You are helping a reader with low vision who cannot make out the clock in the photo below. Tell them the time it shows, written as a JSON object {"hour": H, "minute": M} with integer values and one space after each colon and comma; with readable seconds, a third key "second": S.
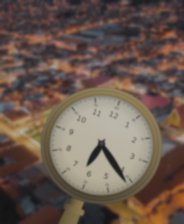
{"hour": 6, "minute": 21}
